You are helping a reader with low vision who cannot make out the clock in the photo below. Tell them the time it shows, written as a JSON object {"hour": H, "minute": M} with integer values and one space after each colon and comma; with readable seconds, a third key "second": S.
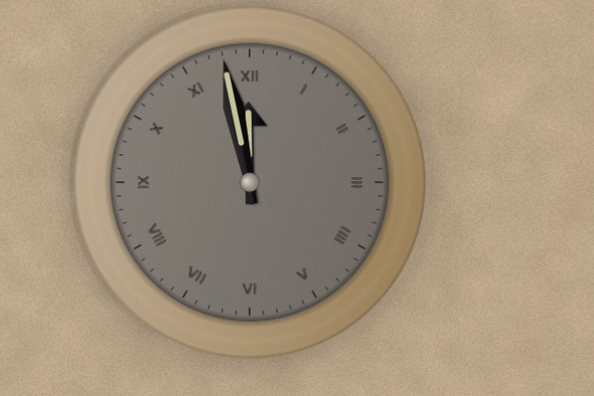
{"hour": 11, "minute": 58}
